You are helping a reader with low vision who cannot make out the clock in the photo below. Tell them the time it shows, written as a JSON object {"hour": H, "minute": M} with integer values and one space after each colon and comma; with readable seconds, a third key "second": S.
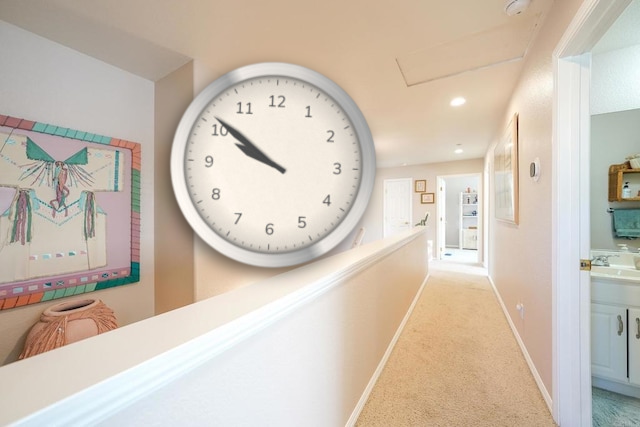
{"hour": 9, "minute": 51}
